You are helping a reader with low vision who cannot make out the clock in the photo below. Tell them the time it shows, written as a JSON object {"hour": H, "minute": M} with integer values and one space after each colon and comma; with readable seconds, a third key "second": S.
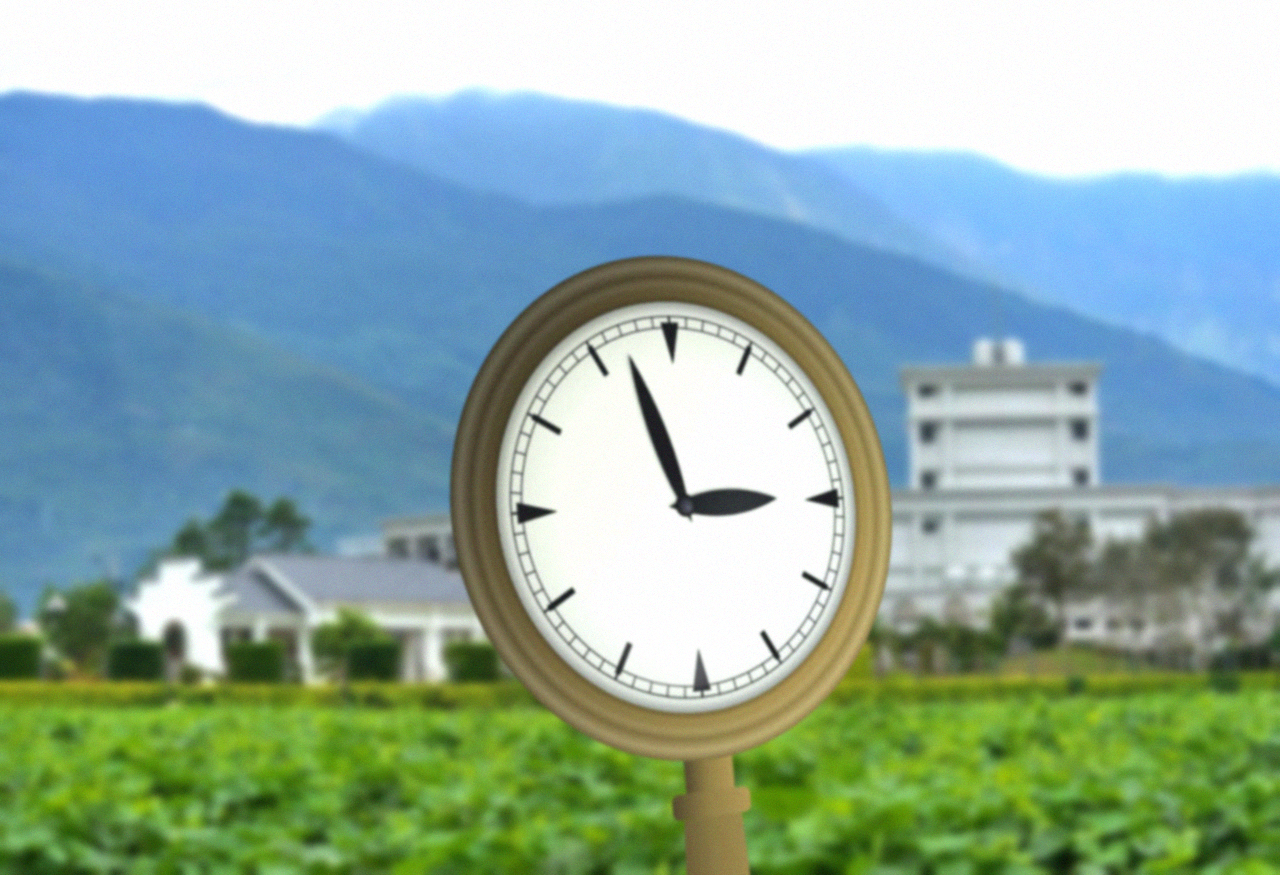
{"hour": 2, "minute": 57}
